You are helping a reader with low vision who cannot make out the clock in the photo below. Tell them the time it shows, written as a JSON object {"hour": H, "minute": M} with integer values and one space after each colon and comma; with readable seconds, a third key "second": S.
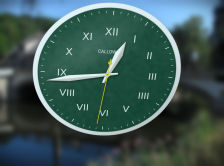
{"hour": 12, "minute": 43, "second": 31}
